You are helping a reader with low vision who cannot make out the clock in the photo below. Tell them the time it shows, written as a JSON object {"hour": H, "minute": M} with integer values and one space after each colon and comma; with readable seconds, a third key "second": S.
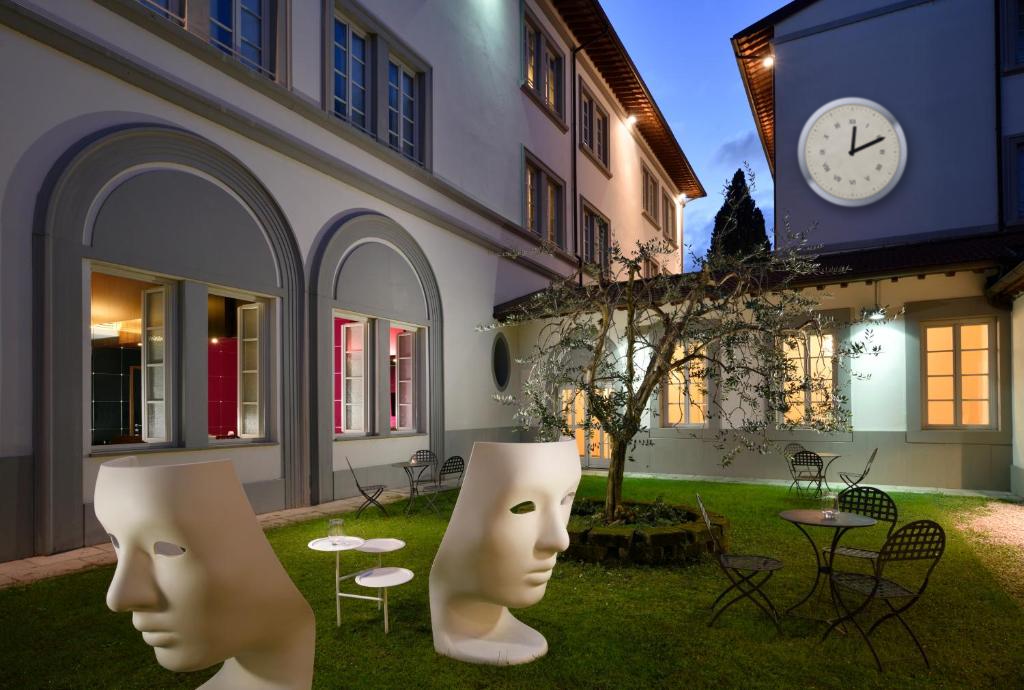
{"hour": 12, "minute": 11}
